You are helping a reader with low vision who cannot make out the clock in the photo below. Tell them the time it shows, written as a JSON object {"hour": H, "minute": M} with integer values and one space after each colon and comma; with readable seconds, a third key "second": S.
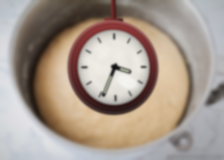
{"hour": 3, "minute": 34}
